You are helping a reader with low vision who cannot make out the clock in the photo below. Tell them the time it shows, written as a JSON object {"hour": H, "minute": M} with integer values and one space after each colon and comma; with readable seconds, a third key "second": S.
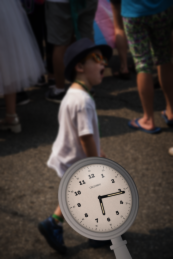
{"hour": 6, "minute": 16}
